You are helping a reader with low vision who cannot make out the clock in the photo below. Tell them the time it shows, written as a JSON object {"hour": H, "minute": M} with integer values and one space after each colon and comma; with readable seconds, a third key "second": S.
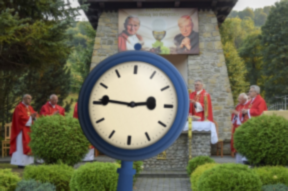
{"hour": 2, "minute": 46}
